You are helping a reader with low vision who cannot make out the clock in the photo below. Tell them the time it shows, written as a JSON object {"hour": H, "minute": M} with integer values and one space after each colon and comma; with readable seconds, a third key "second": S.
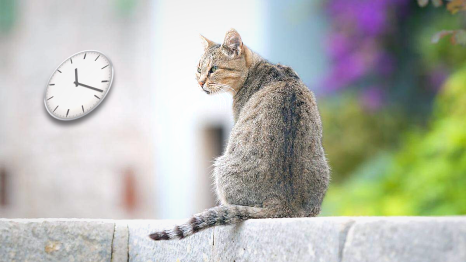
{"hour": 11, "minute": 18}
